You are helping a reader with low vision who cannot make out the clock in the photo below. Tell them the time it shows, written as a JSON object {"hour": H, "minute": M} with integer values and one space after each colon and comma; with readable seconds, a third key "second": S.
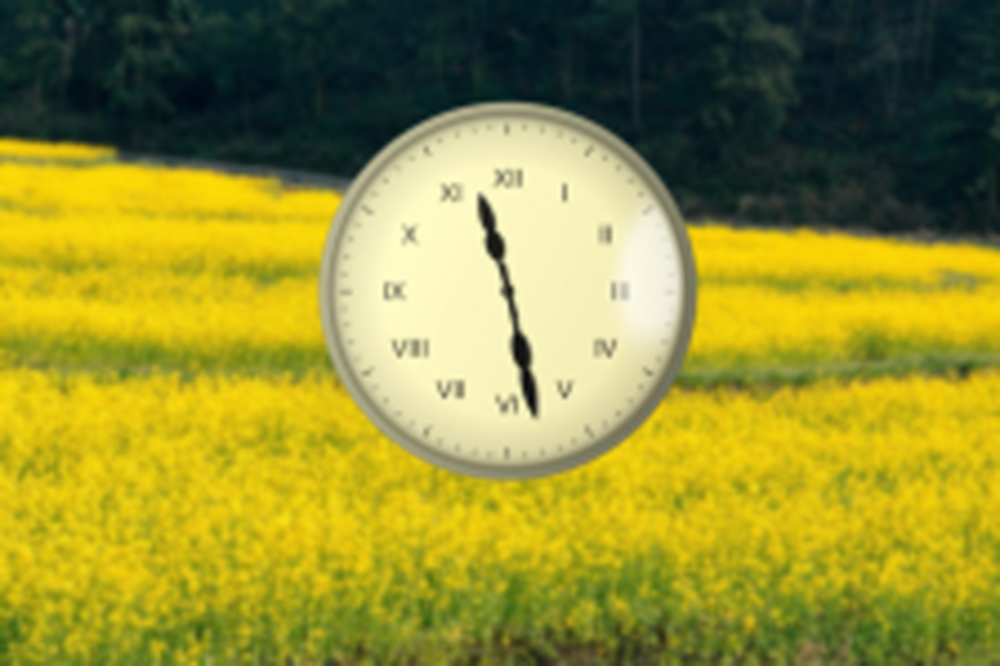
{"hour": 11, "minute": 28}
